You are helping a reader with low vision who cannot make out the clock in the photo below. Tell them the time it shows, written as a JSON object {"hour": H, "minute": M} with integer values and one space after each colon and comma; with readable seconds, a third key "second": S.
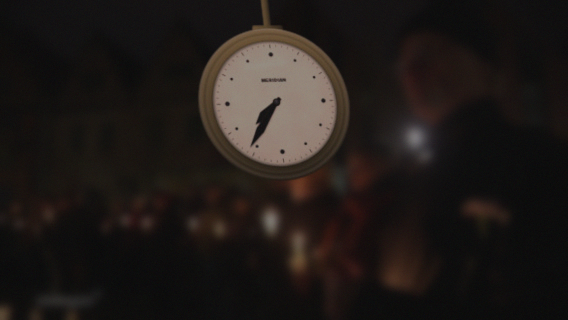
{"hour": 7, "minute": 36}
